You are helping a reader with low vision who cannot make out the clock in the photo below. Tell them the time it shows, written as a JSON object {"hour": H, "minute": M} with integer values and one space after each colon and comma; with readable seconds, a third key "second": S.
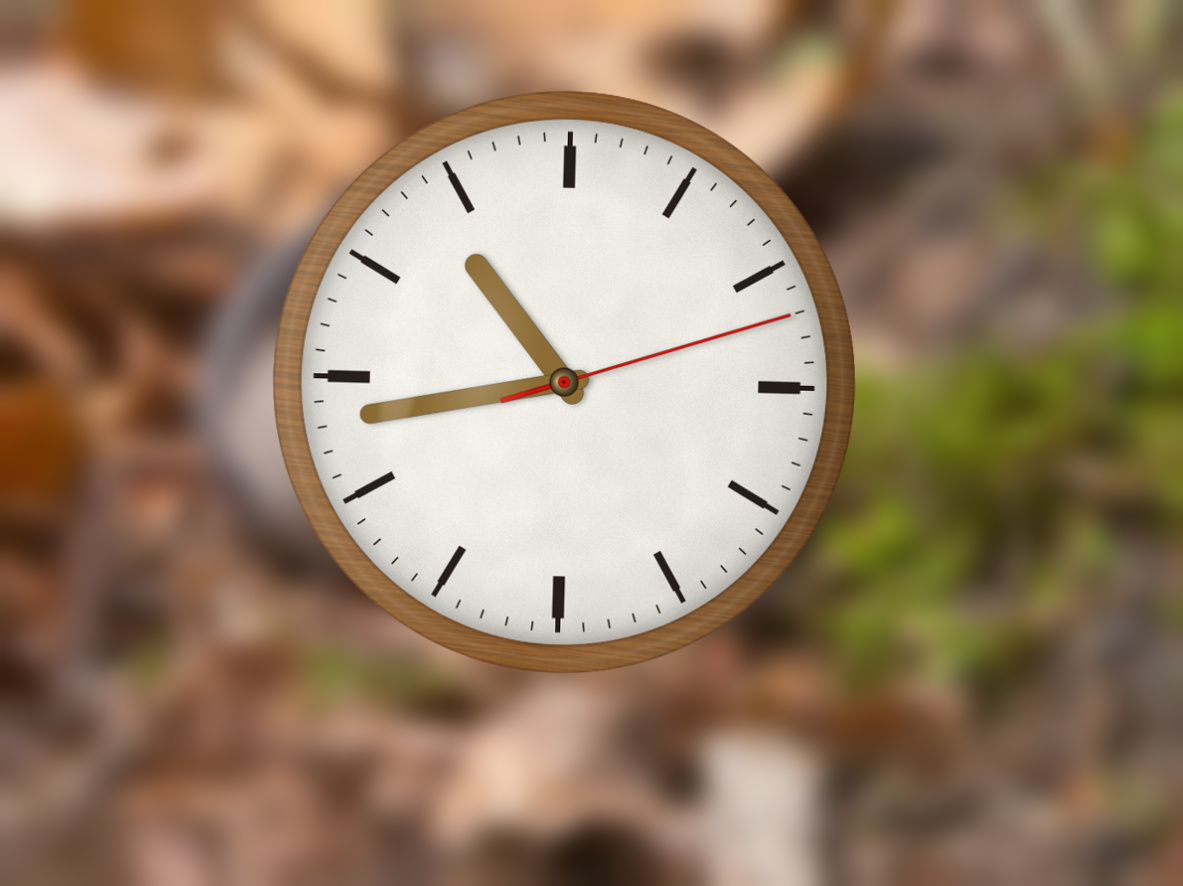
{"hour": 10, "minute": 43, "second": 12}
